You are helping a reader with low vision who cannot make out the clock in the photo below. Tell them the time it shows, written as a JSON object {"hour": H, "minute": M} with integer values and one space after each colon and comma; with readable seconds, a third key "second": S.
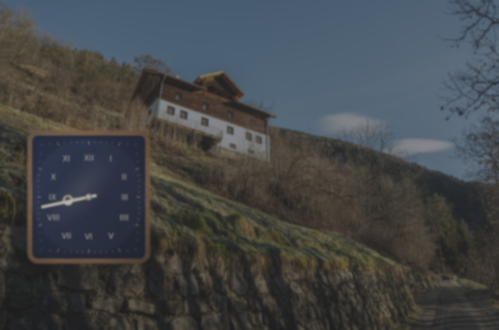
{"hour": 8, "minute": 43}
